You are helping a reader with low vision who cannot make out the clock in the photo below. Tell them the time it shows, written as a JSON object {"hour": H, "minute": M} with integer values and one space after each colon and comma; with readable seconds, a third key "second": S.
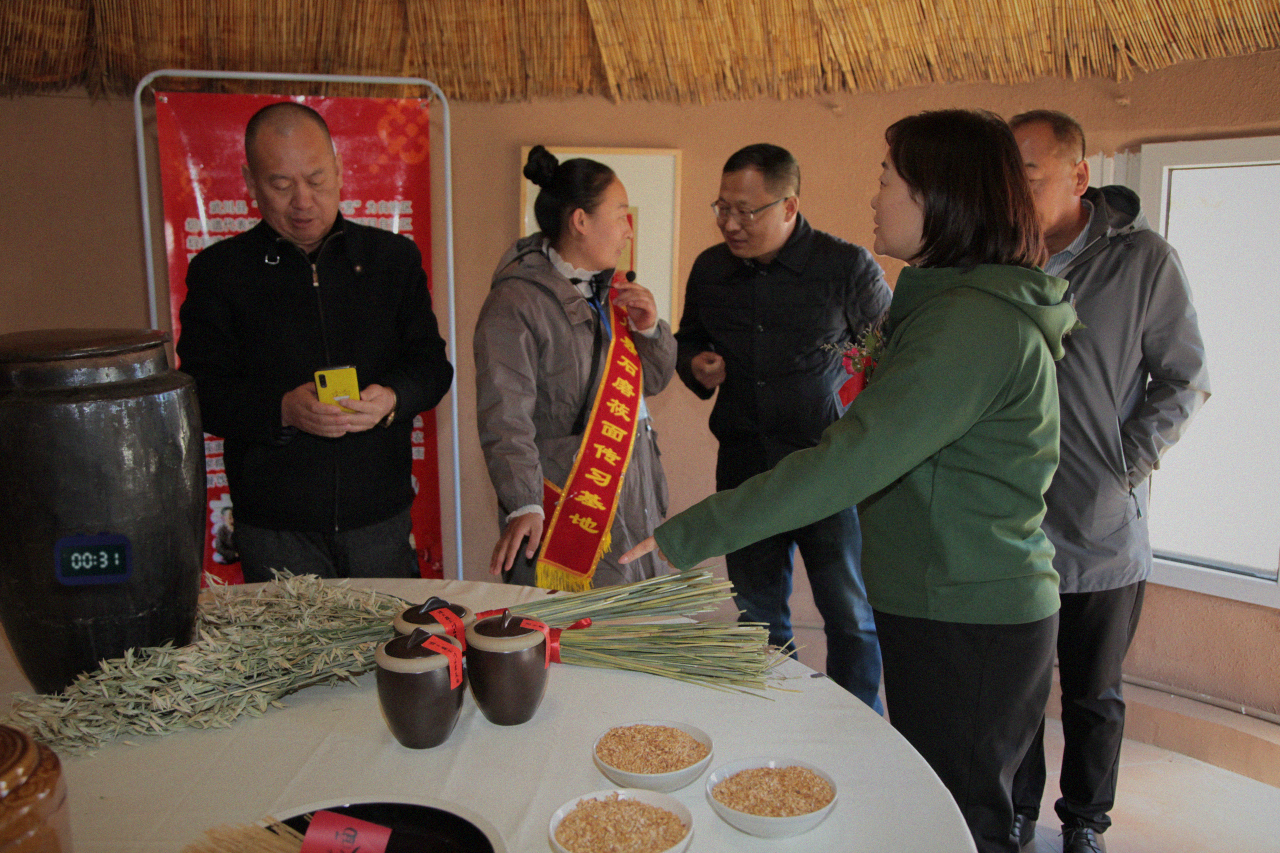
{"hour": 0, "minute": 31}
